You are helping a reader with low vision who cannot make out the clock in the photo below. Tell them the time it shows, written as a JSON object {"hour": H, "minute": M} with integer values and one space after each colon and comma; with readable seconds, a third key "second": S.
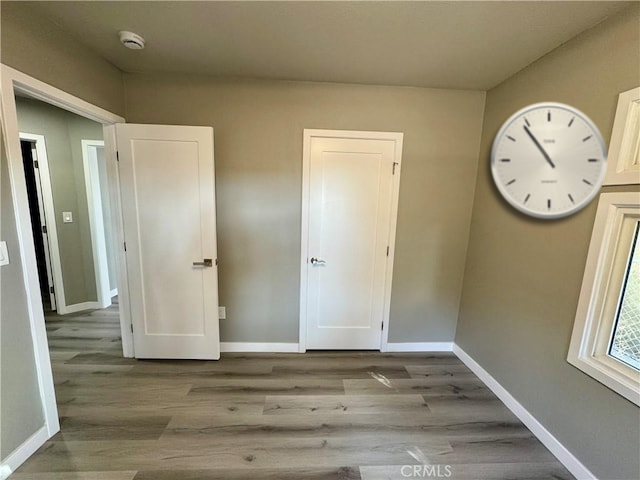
{"hour": 10, "minute": 54}
